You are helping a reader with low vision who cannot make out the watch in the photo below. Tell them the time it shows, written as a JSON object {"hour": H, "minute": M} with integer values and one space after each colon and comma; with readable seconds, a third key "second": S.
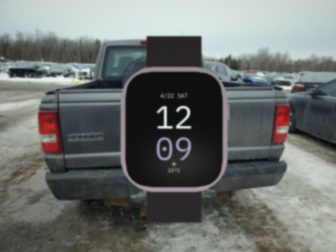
{"hour": 12, "minute": 9}
